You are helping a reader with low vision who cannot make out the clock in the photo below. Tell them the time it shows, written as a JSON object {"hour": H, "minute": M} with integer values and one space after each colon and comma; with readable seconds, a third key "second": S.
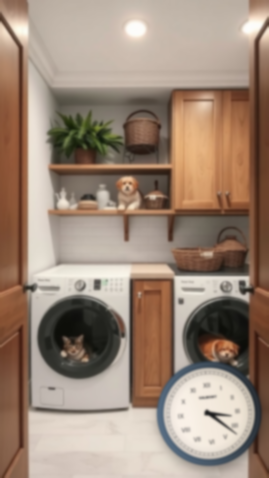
{"hour": 3, "minute": 22}
